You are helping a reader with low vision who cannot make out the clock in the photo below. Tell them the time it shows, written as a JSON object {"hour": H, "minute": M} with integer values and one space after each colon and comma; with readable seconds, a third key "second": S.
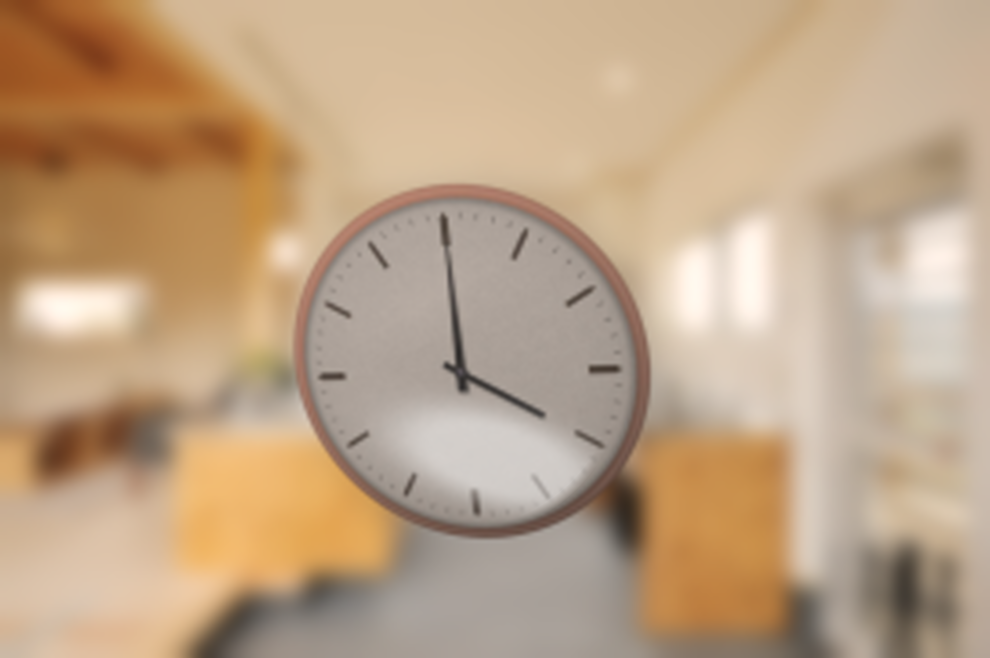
{"hour": 4, "minute": 0}
